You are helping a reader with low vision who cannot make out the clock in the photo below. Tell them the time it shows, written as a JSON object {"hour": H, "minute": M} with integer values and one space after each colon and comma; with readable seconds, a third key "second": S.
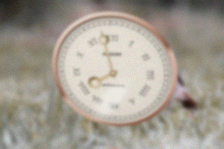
{"hour": 7, "minute": 58}
